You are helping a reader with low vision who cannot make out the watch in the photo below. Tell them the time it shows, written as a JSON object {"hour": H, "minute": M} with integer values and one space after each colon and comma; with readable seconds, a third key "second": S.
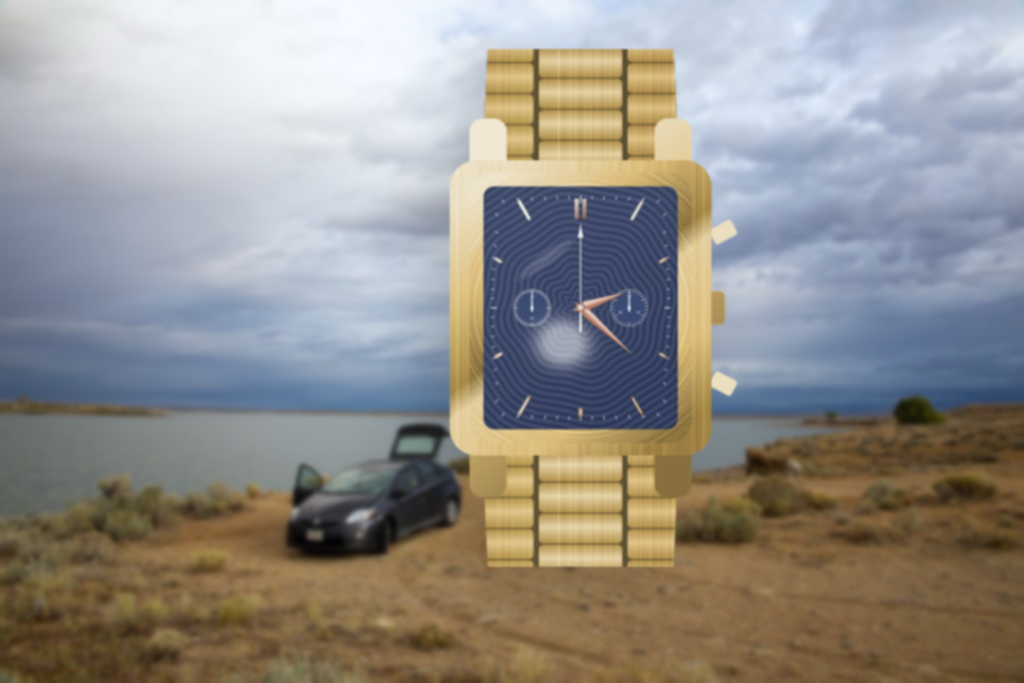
{"hour": 2, "minute": 22}
